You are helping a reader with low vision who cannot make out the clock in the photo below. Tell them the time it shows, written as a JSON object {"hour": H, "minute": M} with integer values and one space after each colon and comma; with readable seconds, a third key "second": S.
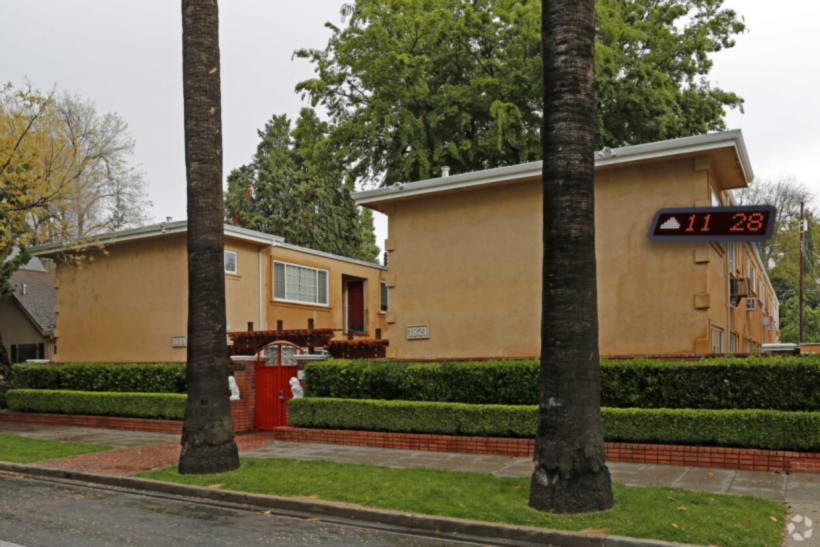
{"hour": 11, "minute": 28}
